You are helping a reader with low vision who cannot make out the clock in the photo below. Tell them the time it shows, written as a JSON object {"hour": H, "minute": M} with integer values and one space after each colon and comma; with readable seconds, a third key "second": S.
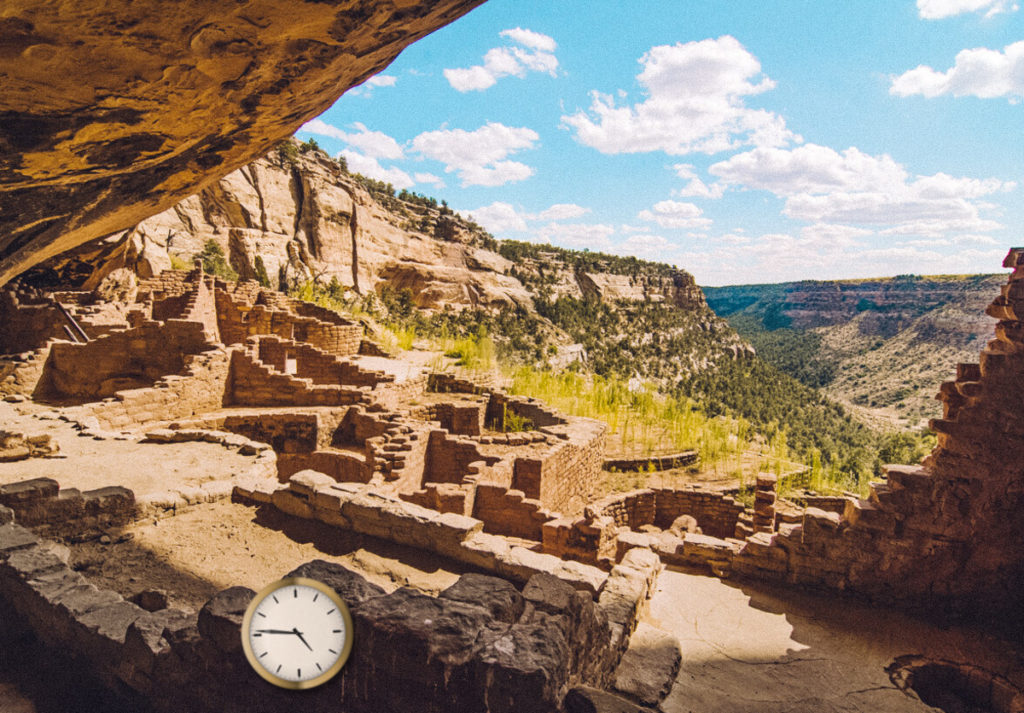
{"hour": 4, "minute": 46}
